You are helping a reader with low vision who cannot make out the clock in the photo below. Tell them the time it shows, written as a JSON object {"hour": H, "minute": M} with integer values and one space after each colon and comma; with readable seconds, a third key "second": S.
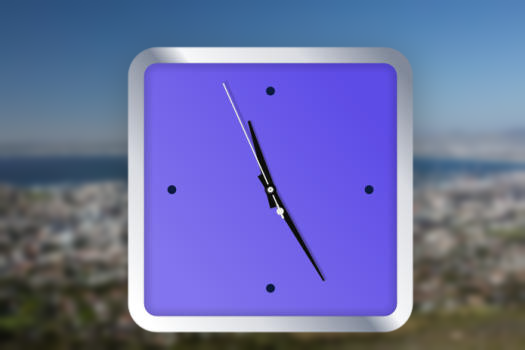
{"hour": 11, "minute": 24, "second": 56}
